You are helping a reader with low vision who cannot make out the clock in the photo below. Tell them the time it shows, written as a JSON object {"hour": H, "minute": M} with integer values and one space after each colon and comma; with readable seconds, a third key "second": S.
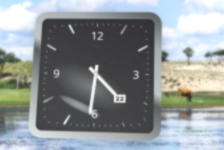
{"hour": 4, "minute": 31}
